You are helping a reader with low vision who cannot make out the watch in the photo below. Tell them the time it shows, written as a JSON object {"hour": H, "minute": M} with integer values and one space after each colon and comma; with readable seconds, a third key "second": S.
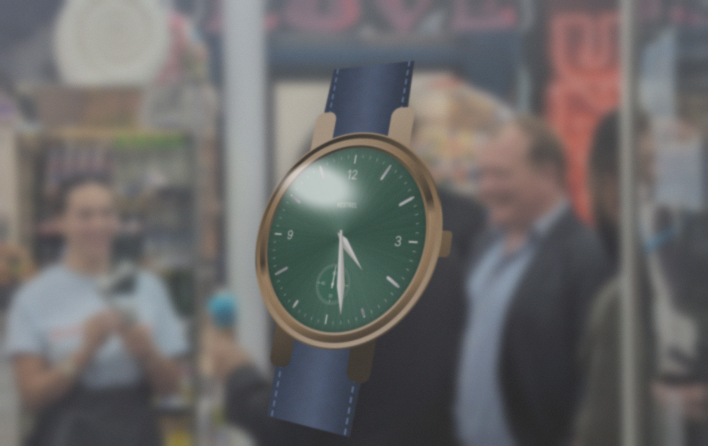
{"hour": 4, "minute": 28}
